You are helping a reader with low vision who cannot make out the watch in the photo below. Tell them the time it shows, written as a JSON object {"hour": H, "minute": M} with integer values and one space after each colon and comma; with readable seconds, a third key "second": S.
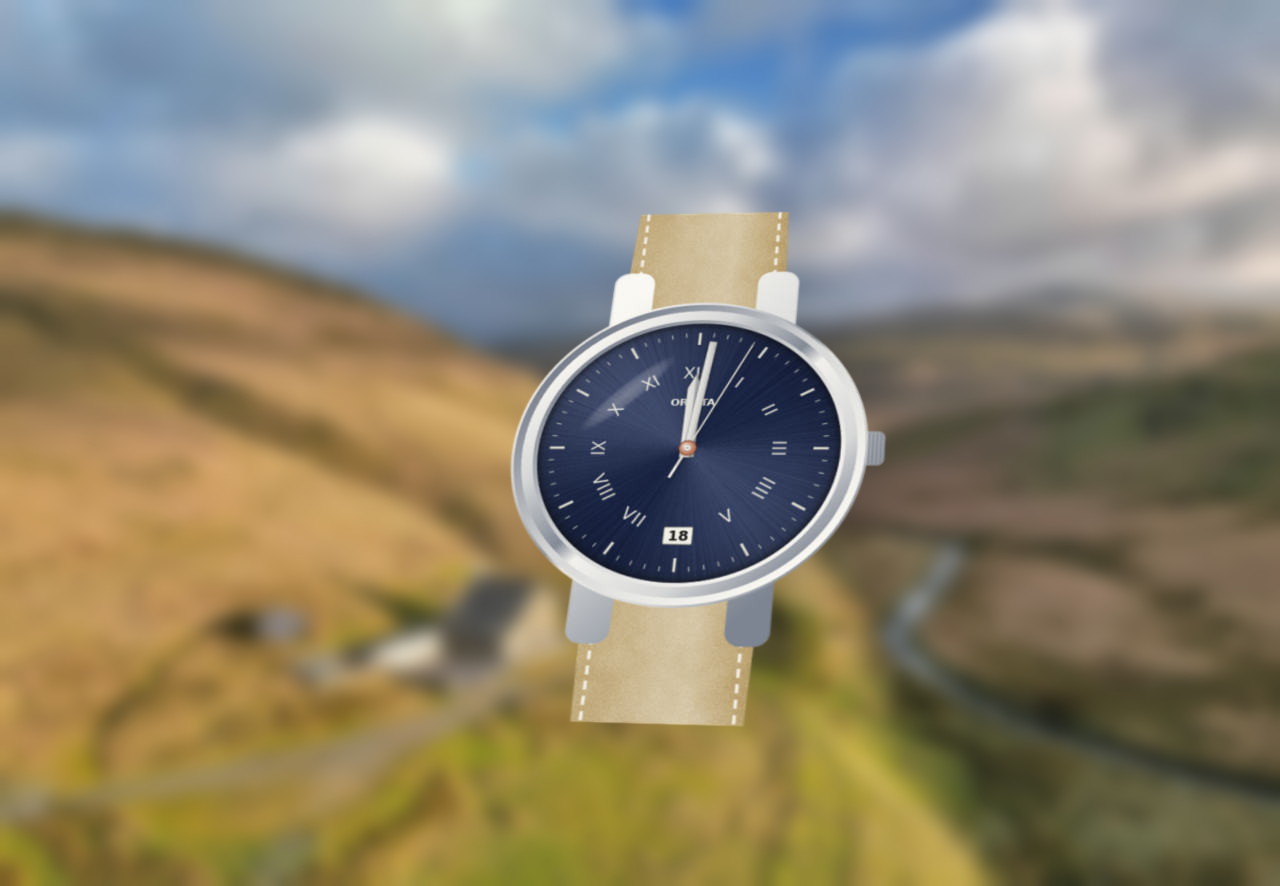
{"hour": 12, "minute": 1, "second": 4}
